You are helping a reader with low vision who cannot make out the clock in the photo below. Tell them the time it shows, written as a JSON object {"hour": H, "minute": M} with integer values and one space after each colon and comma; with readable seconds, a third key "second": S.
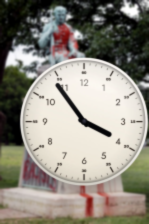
{"hour": 3, "minute": 54}
